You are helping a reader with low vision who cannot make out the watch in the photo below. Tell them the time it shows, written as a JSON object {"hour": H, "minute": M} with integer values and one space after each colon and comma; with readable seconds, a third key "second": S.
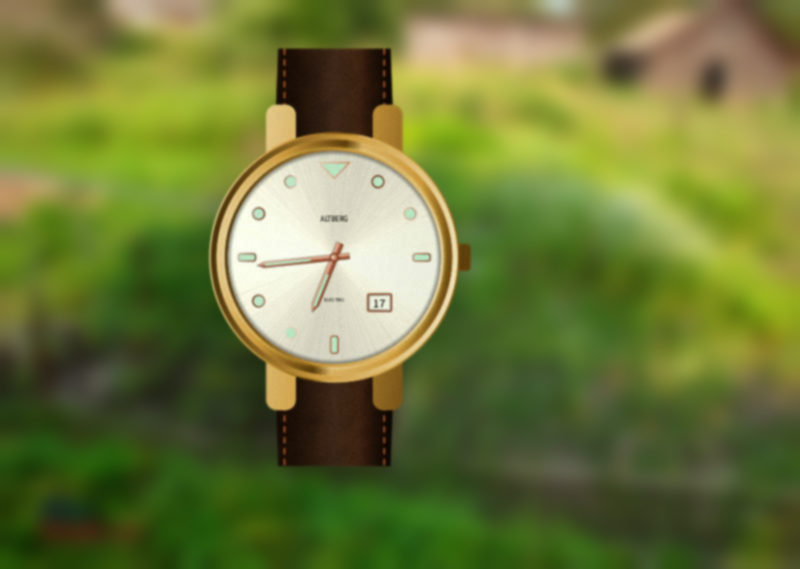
{"hour": 6, "minute": 44}
